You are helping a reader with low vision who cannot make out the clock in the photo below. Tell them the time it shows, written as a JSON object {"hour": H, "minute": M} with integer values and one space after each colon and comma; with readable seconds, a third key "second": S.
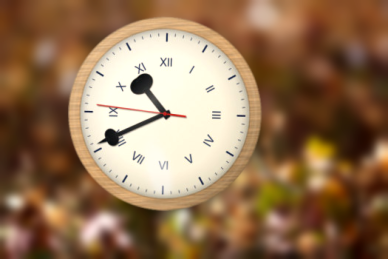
{"hour": 10, "minute": 40, "second": 46}
